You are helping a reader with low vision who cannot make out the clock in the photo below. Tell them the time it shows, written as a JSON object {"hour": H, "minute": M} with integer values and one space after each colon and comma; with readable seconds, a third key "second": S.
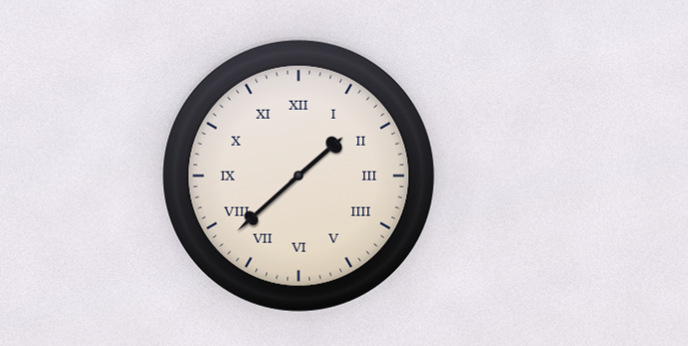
{"hour": 1, "minute": 38}
